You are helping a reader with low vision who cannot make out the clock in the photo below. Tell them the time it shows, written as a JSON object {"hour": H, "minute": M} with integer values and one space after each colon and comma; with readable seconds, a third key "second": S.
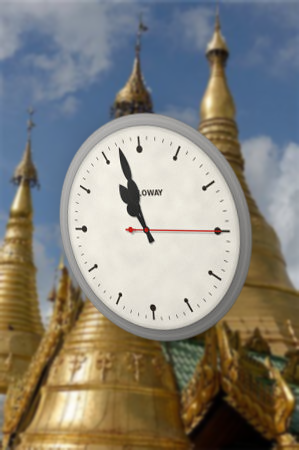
{"hour": 10, "minute": 57, "second": 15}
